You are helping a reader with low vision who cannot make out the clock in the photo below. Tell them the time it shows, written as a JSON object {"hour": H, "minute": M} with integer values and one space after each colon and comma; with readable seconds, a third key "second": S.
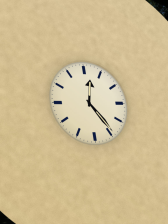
{"hour": 12, "minute": 24}
